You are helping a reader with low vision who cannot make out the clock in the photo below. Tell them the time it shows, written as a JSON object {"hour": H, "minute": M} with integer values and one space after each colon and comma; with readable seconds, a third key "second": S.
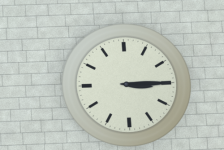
{"hour": 3, "minute": 15}
